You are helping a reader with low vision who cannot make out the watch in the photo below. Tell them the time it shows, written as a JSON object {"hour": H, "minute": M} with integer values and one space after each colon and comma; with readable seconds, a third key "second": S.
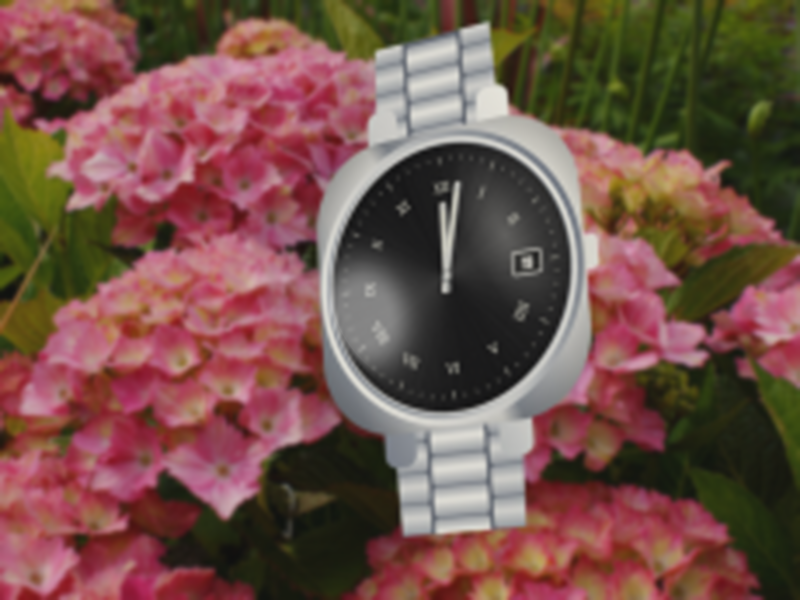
{"hour": 12, "minute": 2}
